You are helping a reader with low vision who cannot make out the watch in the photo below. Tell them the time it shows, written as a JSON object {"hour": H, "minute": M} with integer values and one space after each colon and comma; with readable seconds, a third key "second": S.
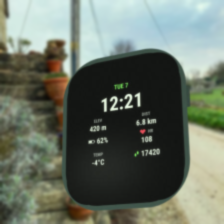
{"hour": 12, "minute": 21}
